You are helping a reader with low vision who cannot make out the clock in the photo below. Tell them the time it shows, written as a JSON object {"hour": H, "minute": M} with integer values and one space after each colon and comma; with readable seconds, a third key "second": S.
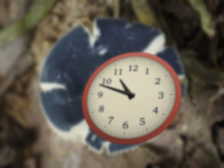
{"hour": 10, "minute": 48}
